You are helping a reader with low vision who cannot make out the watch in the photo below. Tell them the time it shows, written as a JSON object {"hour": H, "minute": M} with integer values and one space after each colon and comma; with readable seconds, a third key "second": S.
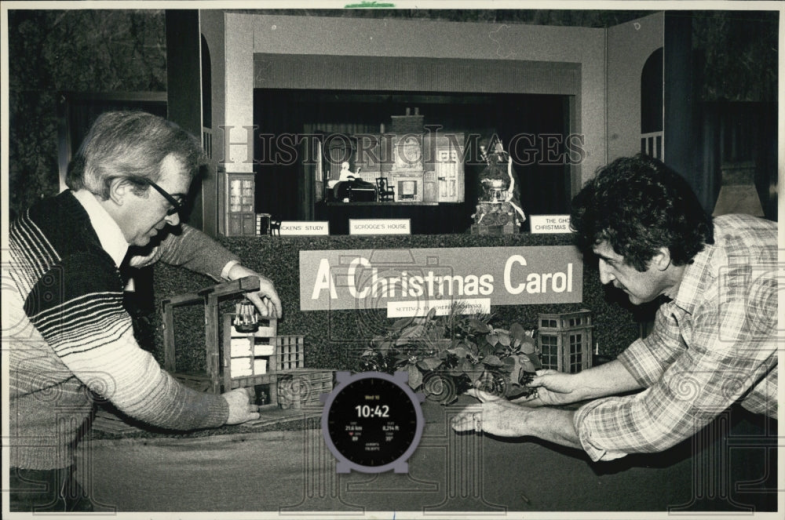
{"hour": 10, "minute": 42}
